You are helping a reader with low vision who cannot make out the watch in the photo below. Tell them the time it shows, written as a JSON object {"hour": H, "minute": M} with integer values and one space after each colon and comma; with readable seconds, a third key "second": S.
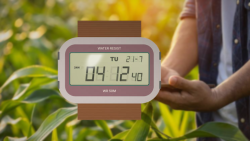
{"hour": 4, "minute": 12, "second": 40}
